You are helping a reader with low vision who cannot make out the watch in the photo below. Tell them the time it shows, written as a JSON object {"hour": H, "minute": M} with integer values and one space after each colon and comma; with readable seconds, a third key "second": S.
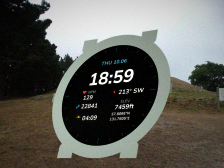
{"hour": 18, "minute": 59}
